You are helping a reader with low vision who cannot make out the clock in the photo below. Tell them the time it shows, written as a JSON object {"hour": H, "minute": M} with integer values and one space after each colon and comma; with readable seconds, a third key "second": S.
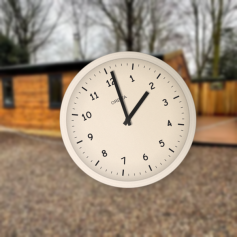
{"hour": 2, "minute": 1}
